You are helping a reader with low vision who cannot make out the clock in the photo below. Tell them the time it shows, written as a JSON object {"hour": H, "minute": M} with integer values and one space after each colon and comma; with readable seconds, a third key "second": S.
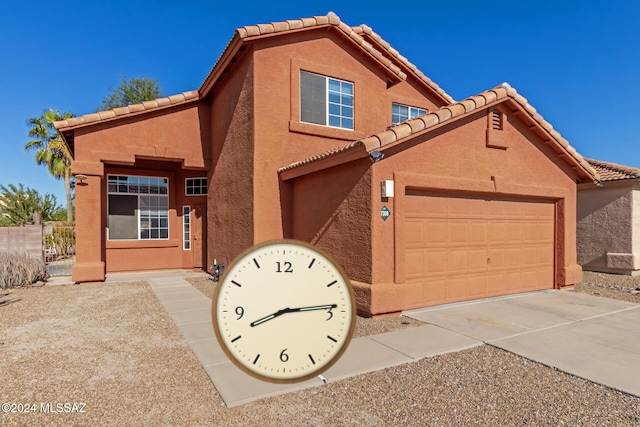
{"hour": 8, "minute": 14}
